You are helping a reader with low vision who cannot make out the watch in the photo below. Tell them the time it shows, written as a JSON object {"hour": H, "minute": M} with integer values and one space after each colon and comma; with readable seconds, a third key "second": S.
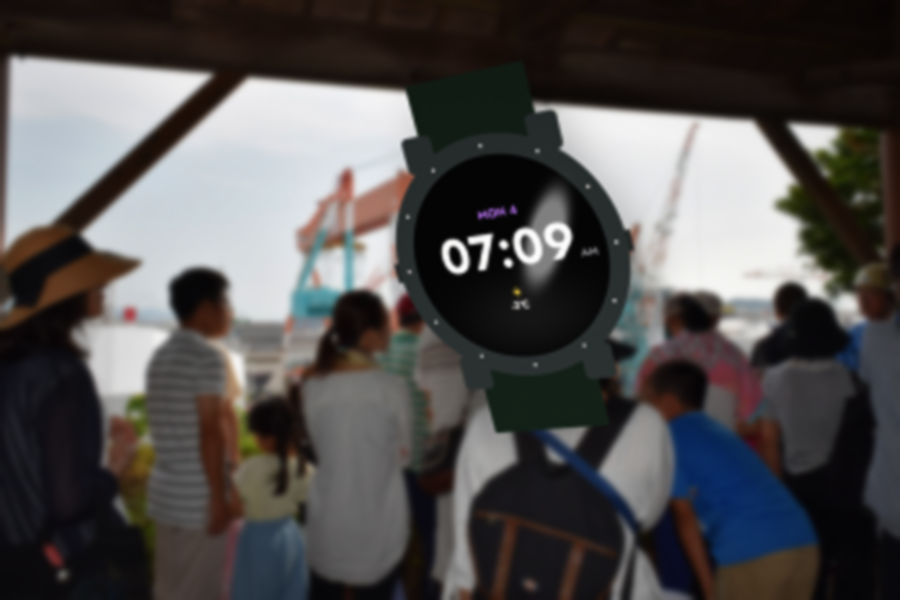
{"hour": 7, "minute": 9}
